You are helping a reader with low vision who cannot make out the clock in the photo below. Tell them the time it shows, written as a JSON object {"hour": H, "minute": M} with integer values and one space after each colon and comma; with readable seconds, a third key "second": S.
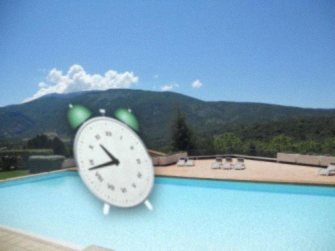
{"hour": 10, "minute": 43}
